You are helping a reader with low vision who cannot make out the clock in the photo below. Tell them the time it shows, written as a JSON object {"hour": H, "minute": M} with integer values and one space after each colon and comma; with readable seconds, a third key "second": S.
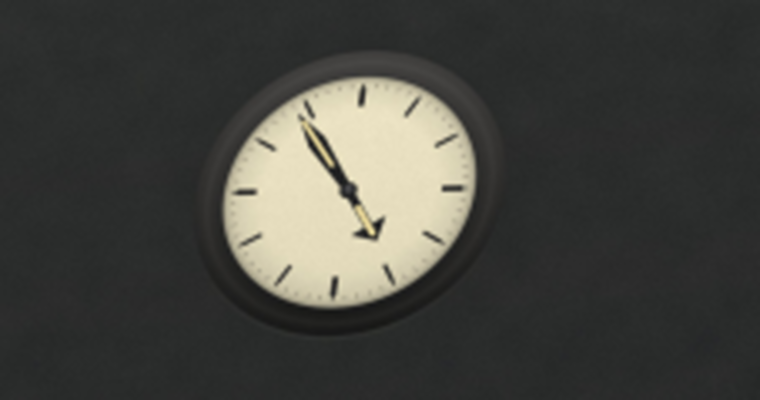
{"hour": 4, "minute": 54}
